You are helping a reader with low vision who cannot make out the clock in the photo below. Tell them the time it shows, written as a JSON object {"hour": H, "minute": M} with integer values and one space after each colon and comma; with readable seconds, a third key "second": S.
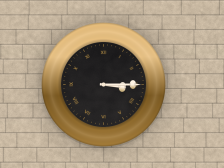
{"hour": 3, "minute": 15}
